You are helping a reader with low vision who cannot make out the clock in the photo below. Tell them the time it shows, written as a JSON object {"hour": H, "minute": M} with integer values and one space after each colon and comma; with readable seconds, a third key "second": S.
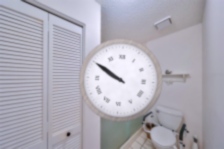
{"hour": 9, "minute": 50}
